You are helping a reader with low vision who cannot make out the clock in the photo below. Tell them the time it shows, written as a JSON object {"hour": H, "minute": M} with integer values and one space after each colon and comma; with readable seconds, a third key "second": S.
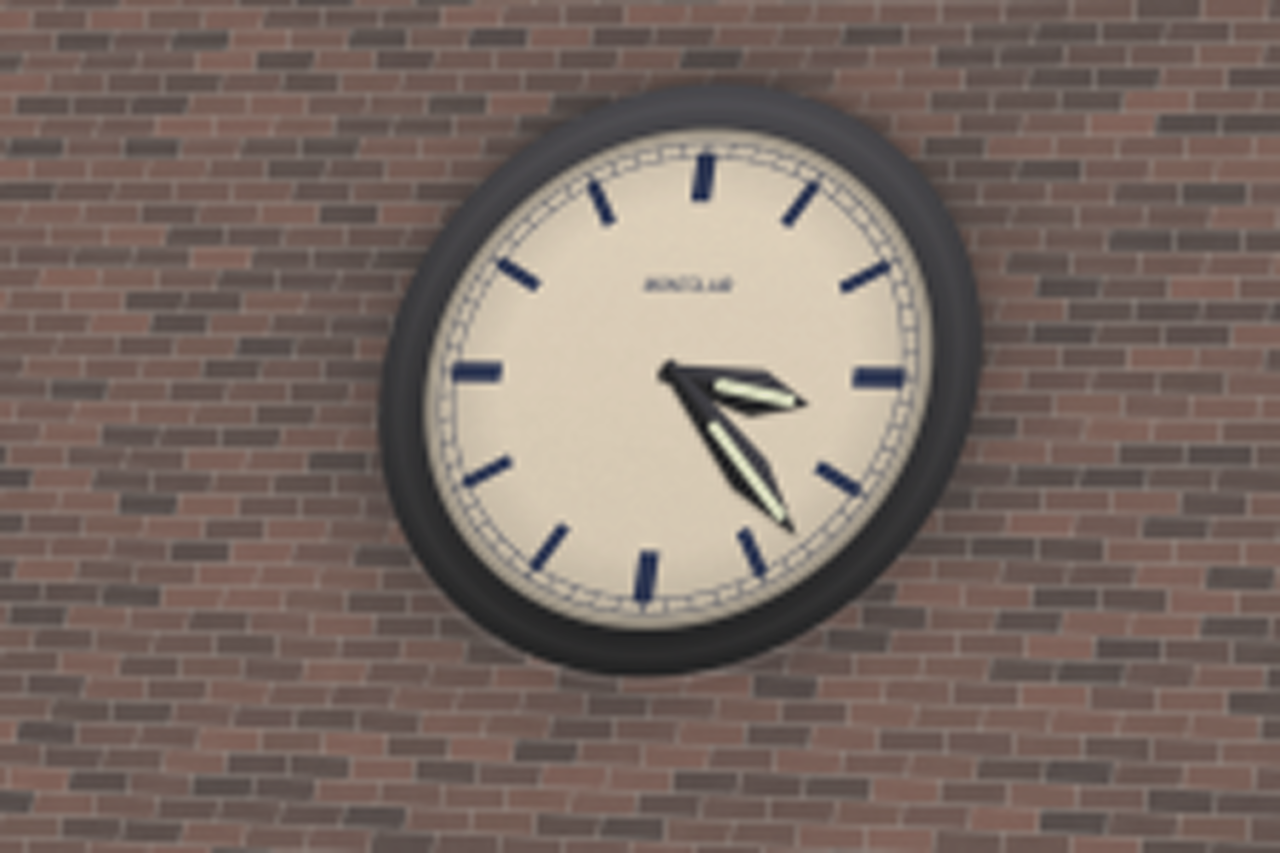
{"hour": 3, "minute": 23}
